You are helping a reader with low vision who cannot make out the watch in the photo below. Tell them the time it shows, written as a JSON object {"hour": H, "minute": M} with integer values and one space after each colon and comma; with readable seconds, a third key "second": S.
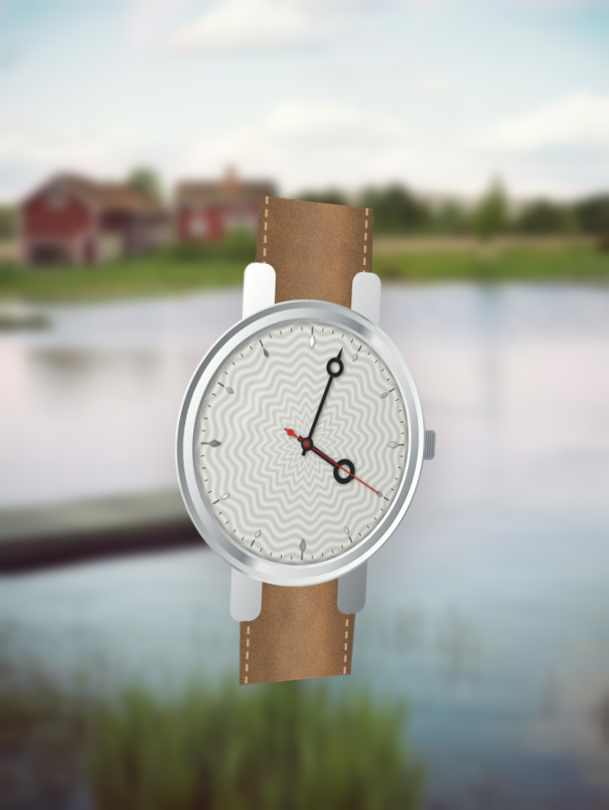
{"hour": 4, "minute": 3, "second": 20}
